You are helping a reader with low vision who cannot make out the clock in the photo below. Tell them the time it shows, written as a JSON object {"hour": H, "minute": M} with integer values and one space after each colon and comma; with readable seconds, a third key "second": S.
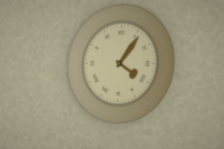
{"hour": 4, "minute": 6}
